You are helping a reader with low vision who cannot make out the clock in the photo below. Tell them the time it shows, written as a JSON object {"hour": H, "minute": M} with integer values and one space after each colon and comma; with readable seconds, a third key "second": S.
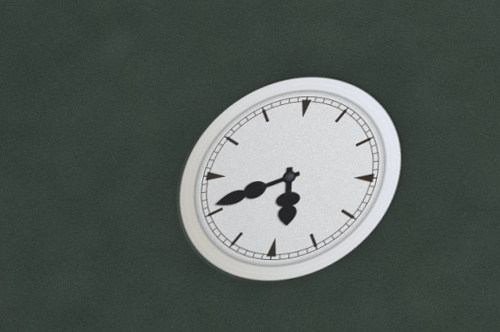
{"hour": 5, "minute": 41}
